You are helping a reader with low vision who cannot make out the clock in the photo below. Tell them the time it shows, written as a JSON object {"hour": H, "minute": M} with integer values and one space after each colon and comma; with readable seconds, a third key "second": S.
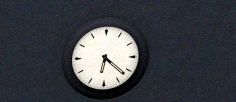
{"hour": 6, "minute": 22}
